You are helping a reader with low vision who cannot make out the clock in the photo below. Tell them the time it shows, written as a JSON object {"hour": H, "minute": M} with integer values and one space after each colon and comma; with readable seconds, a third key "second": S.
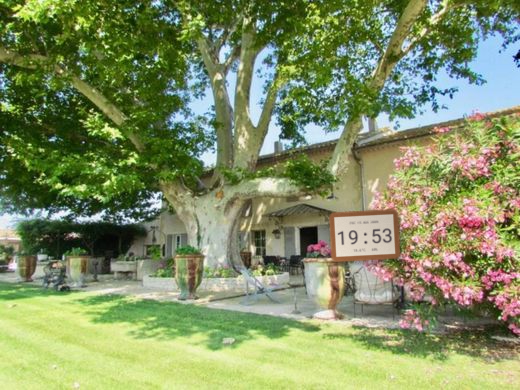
{"hour": 19, "minute": 53}
